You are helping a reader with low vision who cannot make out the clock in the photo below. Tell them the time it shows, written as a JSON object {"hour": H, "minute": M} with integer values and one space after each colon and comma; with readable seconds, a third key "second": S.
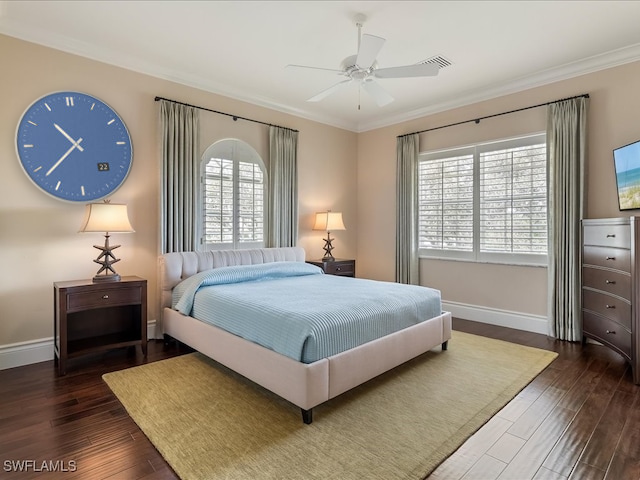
{"hour": 10, "minute": 38}
